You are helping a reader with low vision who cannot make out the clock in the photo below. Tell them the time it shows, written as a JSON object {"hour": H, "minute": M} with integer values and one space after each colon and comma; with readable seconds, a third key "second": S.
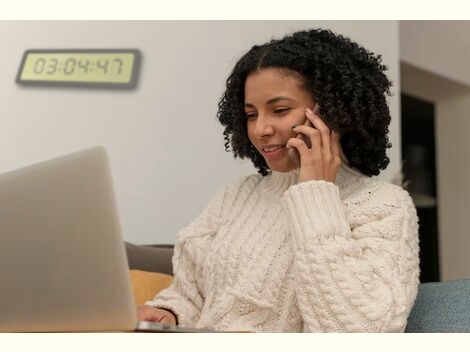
{"hour": 3, "minute": 4, "second": 47}
